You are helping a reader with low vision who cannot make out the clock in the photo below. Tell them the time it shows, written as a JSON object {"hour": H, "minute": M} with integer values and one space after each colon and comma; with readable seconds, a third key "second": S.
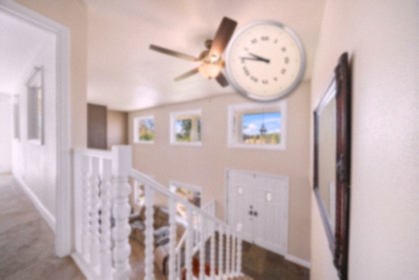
{"hour": 9, "minute": 46}
